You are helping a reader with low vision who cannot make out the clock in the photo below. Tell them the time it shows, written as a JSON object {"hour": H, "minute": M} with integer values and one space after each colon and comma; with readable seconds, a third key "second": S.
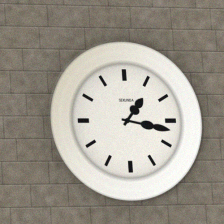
{"hour": 1, "minute": 17}
